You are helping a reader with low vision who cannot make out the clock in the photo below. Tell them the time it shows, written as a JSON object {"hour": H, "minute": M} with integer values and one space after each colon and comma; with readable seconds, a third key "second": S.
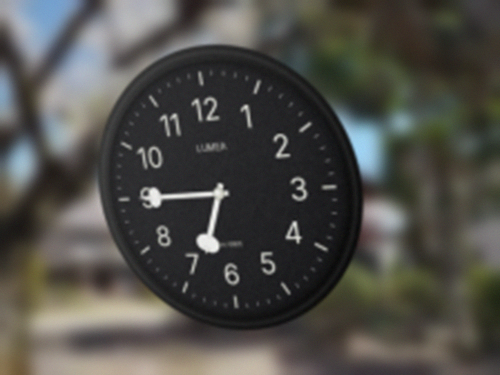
{"hour": 6, "minute": 45}
